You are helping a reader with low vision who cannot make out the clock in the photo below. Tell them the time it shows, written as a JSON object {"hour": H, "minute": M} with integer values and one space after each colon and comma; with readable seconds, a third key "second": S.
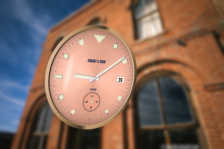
{"hour": 9, "minute": 9}
